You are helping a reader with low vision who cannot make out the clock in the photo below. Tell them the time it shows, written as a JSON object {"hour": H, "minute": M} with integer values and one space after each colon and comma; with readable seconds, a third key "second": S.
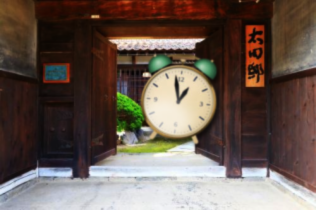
{"hour": 12, "minute": 58}
